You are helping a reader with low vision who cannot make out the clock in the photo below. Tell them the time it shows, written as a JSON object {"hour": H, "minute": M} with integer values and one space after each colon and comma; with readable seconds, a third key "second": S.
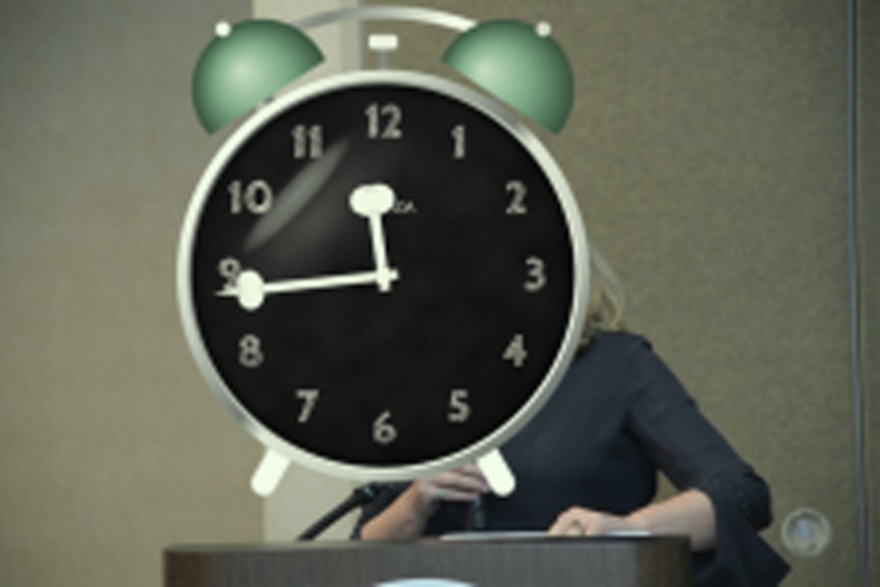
{"hour": 11, "minute": 44}
